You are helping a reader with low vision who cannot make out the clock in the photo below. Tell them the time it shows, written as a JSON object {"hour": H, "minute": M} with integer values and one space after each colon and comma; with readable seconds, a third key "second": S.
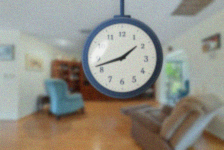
{"hour": 1, "minute": 42}
